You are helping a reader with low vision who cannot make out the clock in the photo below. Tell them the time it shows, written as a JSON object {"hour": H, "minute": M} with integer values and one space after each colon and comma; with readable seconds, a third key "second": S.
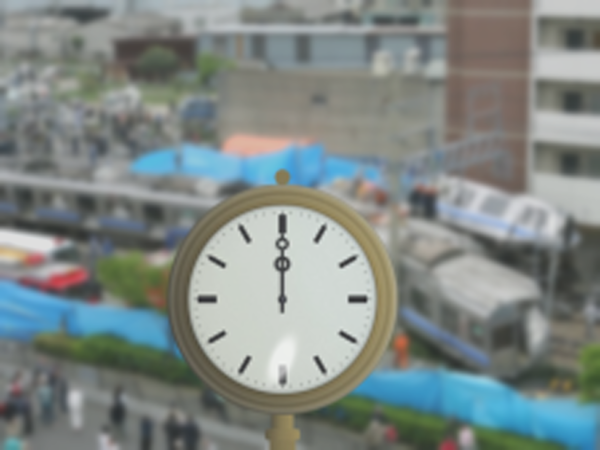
{"hour": 12, "minute": 0}
